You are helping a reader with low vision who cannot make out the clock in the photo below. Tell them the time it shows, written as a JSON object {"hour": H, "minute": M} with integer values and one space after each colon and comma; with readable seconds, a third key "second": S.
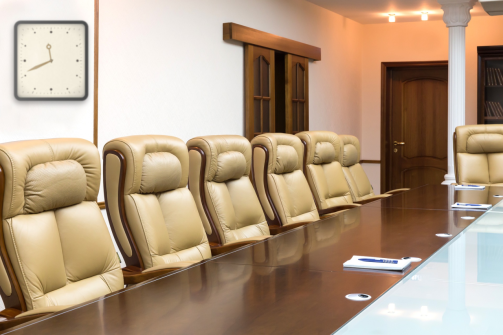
{"hour": 11, "minute": 41}
